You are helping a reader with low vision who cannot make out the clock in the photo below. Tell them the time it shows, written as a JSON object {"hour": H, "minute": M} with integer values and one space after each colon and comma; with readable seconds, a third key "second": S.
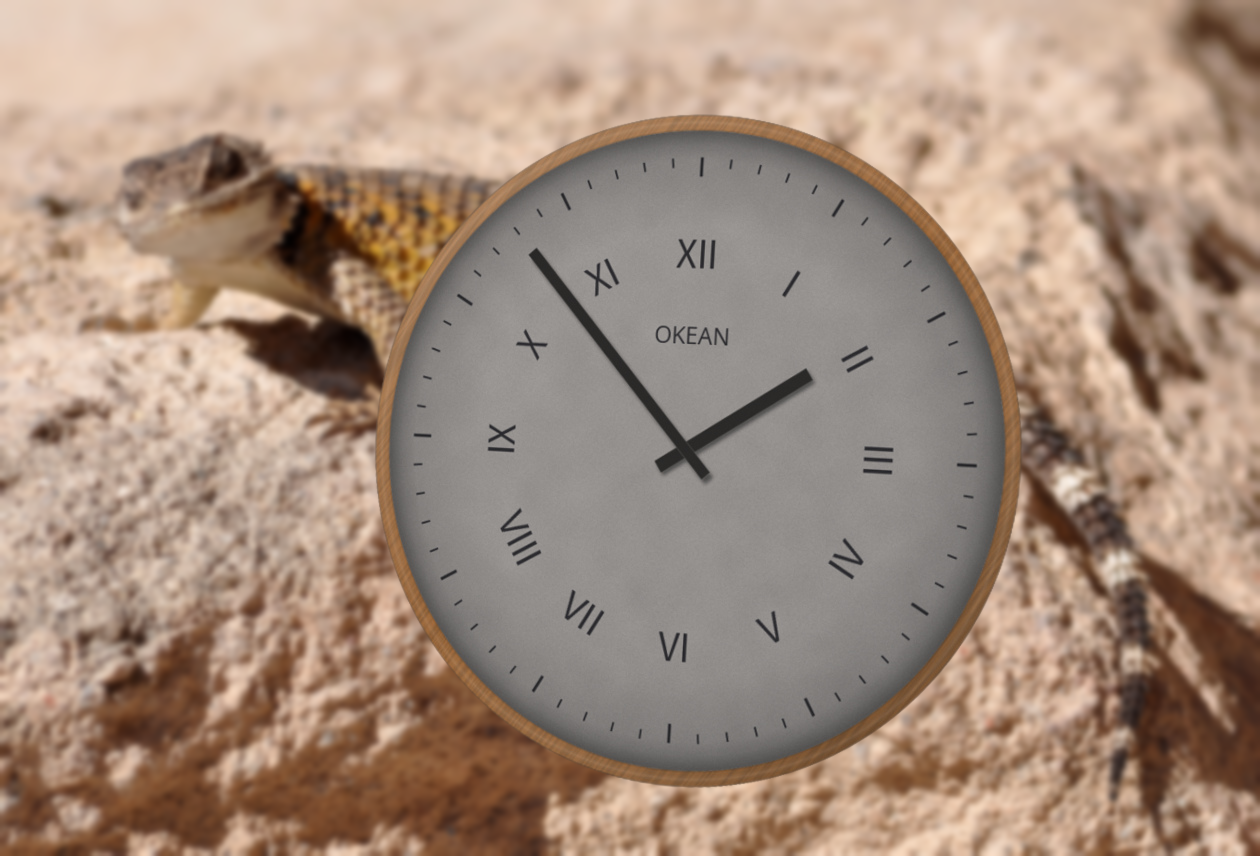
{"hour": 1, "minute": 53}
